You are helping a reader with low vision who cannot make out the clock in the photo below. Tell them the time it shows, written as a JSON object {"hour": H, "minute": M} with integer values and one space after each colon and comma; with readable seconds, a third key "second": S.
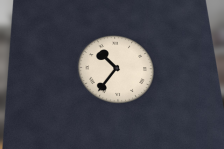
{"hour": 10, "minute": 36}
